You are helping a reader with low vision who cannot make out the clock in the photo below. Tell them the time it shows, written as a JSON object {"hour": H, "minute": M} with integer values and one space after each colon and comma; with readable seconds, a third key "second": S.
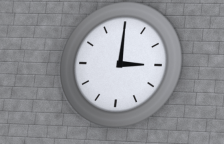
{"hour": 3, "minute": 0}
